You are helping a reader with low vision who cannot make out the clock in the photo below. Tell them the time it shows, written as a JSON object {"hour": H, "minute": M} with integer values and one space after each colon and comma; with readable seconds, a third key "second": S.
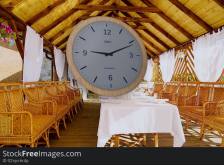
{"hour": 9, "minute": 11}
